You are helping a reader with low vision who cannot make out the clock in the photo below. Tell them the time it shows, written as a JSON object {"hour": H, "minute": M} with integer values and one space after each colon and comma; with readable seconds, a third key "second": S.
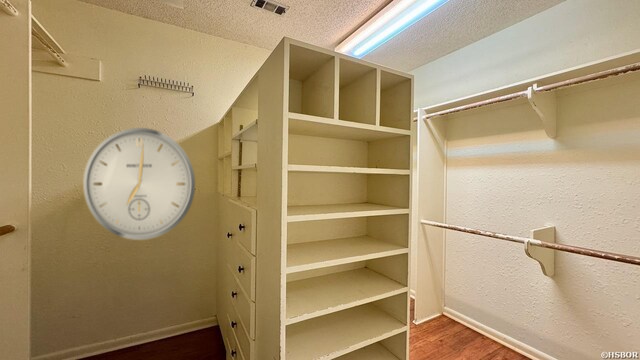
{"hour": 7, "minute": 1}
